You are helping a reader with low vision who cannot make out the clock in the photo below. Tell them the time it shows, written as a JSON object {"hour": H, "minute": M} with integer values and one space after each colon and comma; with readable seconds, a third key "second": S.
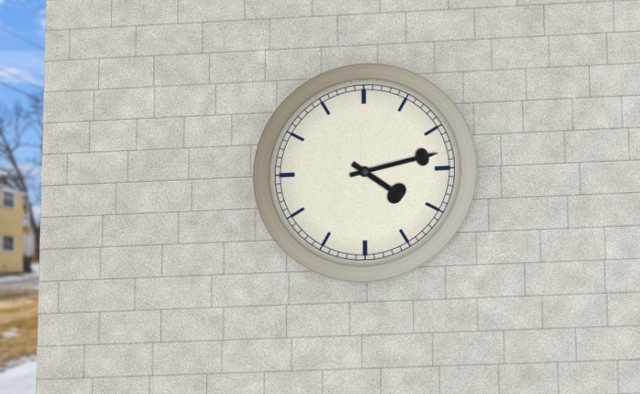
{"hour": 4, "minute": 13}
